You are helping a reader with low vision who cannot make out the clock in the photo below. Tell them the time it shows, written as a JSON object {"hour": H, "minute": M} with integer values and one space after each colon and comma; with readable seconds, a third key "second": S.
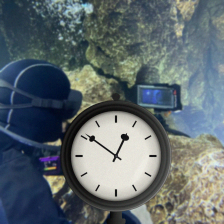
{"hour": 12, "minute": 51}
